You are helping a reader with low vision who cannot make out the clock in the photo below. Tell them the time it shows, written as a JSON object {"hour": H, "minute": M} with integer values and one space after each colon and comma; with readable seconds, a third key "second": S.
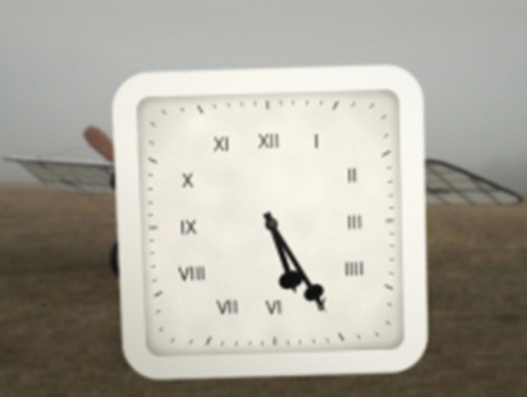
{"hour": 5, "minute": 25}
